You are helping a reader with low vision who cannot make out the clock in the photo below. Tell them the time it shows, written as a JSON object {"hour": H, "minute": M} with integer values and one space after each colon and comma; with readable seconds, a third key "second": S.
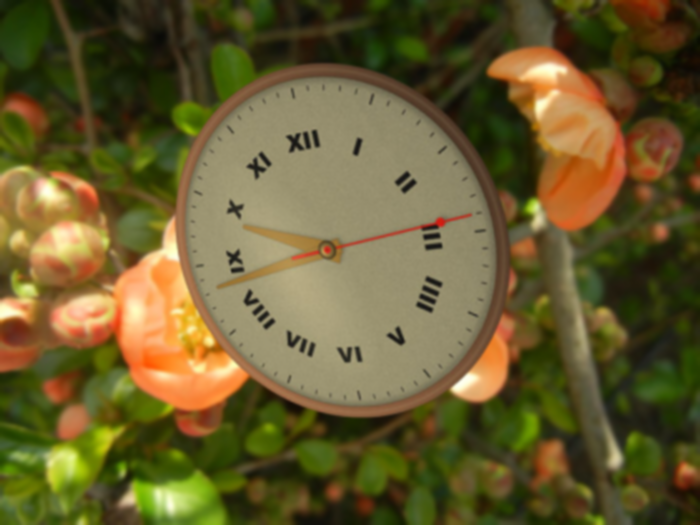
{"hour": 9, "minute": 43, "second": 14}
